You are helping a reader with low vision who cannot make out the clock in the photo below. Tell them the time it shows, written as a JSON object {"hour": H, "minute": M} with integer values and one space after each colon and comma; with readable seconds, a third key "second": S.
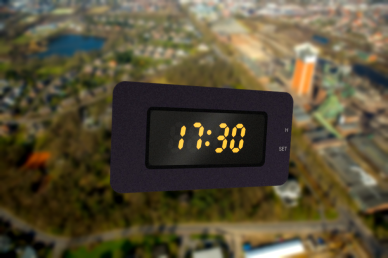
{"hour": 17, "minute": 30}
